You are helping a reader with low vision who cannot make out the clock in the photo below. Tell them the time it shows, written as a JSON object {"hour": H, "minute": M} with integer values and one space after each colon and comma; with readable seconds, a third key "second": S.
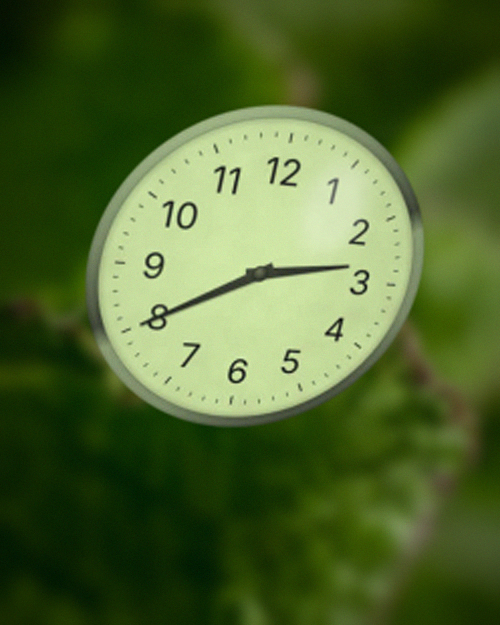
{"hour": 2, "minute": 40}
